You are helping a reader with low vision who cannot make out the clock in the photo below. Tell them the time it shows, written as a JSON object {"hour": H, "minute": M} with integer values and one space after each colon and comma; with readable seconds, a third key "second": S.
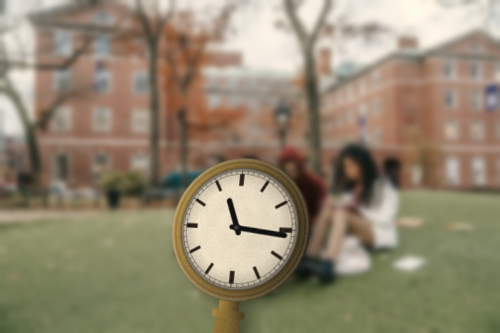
{"hour": 11, "minute": 16}
